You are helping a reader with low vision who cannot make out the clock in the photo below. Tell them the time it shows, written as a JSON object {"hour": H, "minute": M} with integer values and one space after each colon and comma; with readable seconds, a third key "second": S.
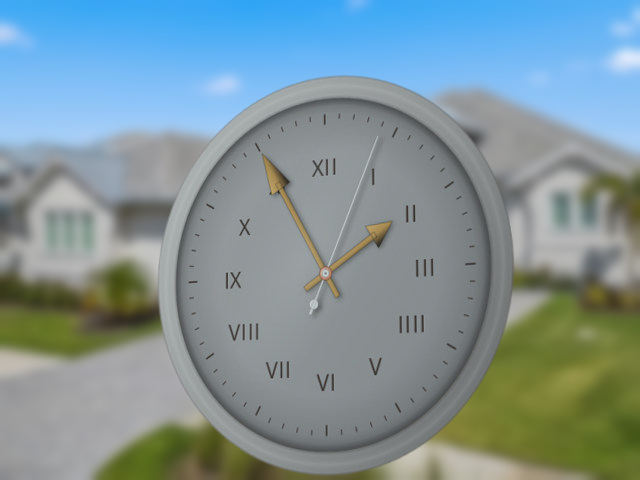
{"hour": 1, "minute": 55, "second": 4}
